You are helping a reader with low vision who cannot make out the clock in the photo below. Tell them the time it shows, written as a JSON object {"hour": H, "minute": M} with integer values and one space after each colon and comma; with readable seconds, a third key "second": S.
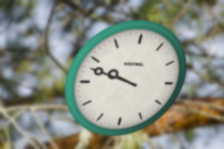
{"hour": 9, "minute": 48}
